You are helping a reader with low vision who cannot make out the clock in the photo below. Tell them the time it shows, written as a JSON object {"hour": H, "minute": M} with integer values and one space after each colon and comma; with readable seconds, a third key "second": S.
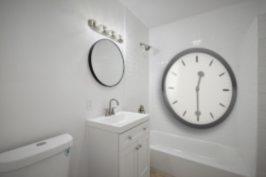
{"hour": 12, "minute": 30}
